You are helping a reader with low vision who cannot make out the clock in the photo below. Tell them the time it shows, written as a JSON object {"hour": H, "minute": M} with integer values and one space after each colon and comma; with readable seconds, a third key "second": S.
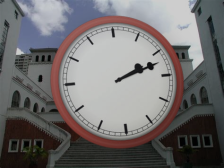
{"hour": 2, "minute": 12}
